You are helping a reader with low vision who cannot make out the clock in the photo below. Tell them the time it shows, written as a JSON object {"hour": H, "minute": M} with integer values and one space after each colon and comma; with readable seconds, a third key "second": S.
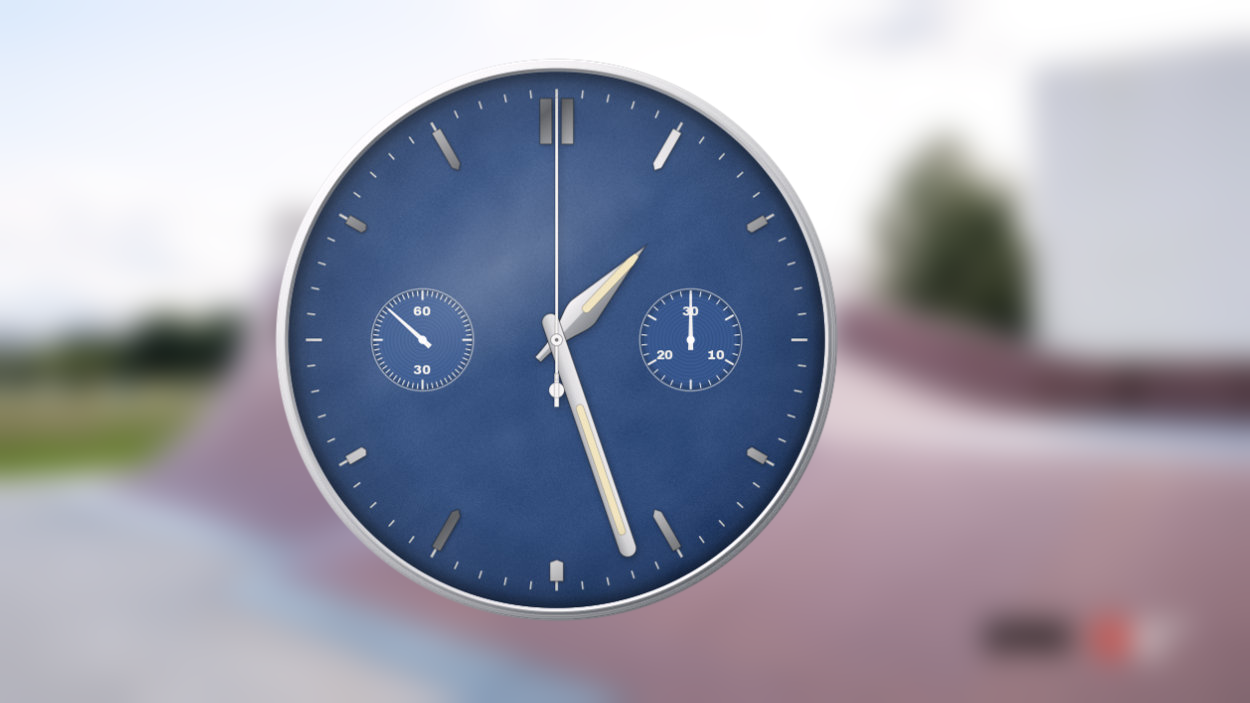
{"hour": 1, "minute": 26, "second": 52}
